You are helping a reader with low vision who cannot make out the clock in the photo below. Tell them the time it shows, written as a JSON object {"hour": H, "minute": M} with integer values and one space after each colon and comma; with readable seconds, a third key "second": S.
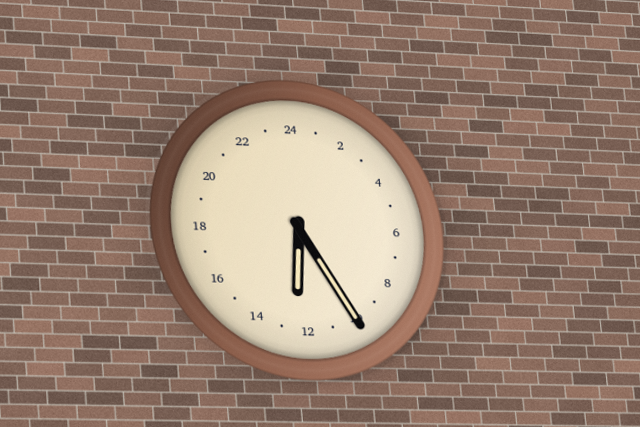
{"hour": 12, "minute": 25}
